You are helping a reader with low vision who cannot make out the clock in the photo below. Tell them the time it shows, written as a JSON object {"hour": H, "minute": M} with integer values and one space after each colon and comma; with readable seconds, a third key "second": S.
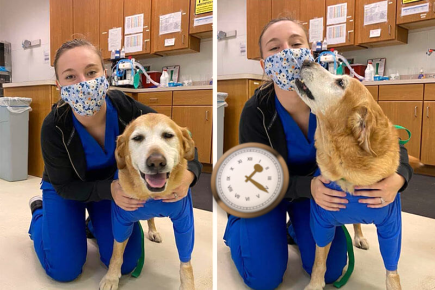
{"hour": 1, "minute": 21}
